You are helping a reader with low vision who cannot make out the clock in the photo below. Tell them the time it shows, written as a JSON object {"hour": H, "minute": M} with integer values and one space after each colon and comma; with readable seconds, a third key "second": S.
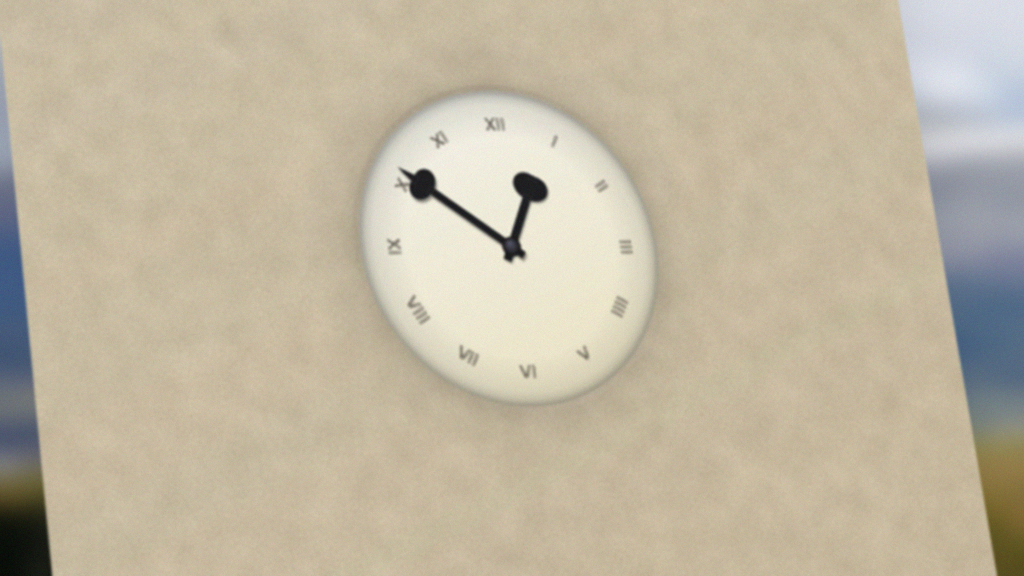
{"hour": 12, "minute": 51}
